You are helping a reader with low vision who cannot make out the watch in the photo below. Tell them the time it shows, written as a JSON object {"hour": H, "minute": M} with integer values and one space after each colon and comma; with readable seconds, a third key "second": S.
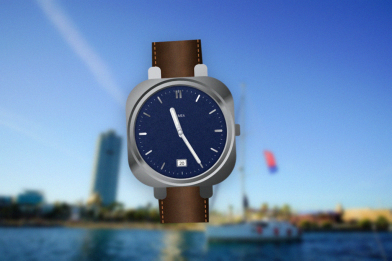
{"hour": 11, "minute": 25}
